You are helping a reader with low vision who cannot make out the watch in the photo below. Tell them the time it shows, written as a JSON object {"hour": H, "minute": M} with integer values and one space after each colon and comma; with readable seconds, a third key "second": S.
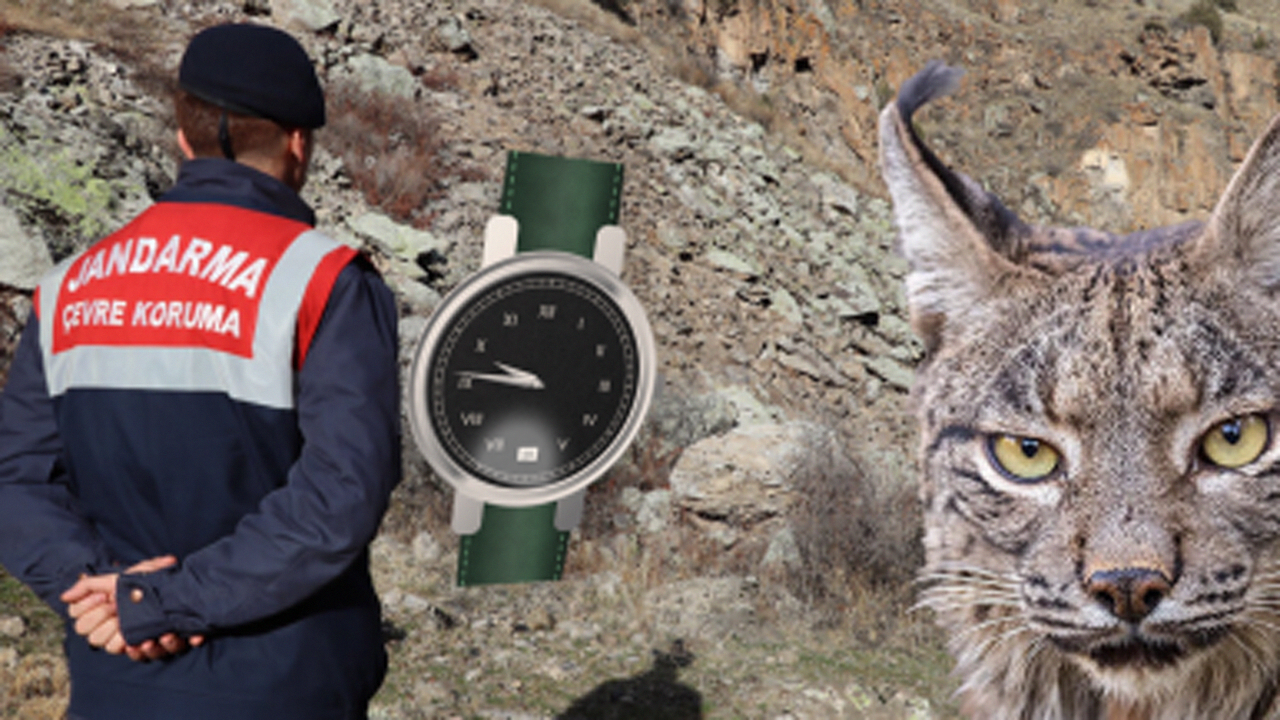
{"hour": 9, "minute": 46}
